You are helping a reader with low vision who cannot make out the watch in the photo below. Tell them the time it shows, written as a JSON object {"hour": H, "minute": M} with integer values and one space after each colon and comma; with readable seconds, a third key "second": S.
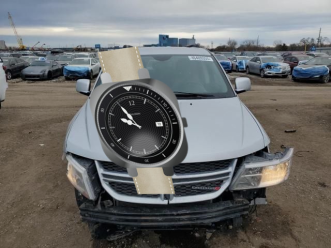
{"hour": 9, "minute": 55}
